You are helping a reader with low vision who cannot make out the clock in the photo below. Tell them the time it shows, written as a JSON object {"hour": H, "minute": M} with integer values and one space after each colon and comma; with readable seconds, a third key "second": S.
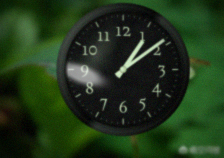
{"hour": 1, "minute": 9}
